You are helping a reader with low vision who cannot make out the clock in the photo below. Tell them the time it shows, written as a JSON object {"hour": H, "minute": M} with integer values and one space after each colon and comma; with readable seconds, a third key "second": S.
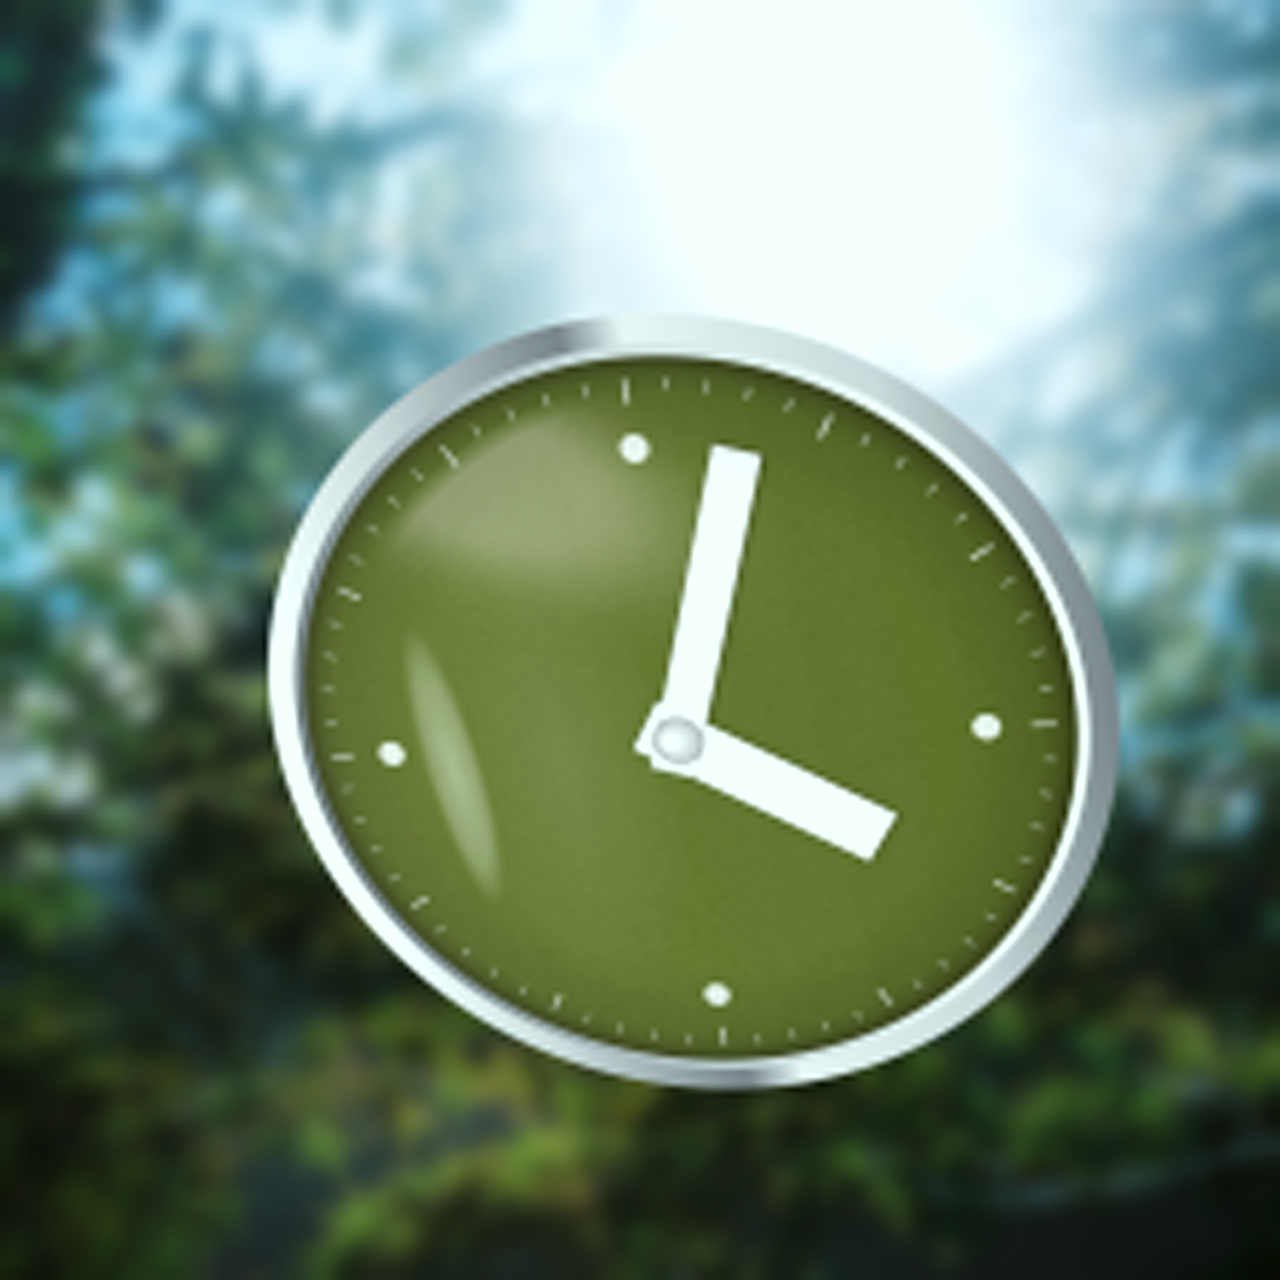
{"hour": 4, "minute": 3}
